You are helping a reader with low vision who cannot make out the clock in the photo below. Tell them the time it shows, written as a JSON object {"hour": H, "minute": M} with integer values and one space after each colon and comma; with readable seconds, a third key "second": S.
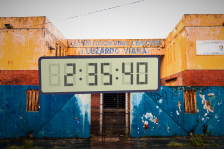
{"hour": 2, "minute": 35, "second": 40}
